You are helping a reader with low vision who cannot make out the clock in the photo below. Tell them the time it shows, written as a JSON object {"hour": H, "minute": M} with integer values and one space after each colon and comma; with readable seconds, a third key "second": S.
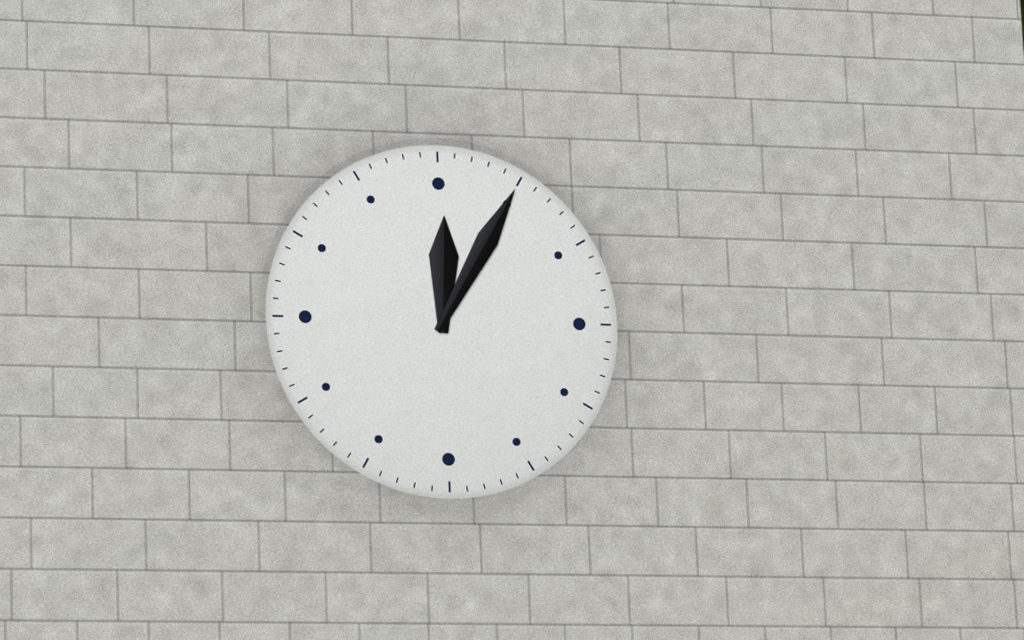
{"hour": 12, "minute": 5}
